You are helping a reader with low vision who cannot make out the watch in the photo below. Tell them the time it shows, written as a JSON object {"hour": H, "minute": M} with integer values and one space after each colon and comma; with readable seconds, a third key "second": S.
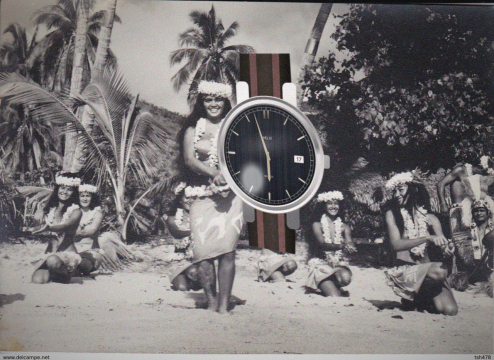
{"hour": 5, "minute": 57}
